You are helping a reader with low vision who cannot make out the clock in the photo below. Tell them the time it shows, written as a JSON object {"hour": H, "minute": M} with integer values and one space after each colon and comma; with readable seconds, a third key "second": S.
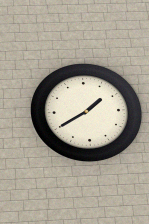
{"hour": 1, "minute": 40}
